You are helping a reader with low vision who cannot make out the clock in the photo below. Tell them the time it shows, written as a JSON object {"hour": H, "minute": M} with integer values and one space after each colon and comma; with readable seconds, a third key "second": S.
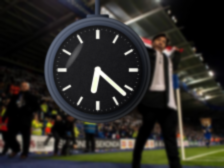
{"hour": 6, "minute": 22}
